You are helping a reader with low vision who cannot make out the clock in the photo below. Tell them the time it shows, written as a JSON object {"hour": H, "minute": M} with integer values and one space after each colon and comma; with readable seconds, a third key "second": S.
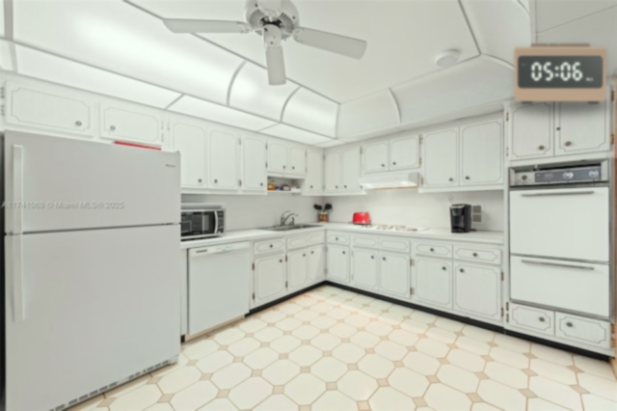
{"hour": 5, "minute": 6}
